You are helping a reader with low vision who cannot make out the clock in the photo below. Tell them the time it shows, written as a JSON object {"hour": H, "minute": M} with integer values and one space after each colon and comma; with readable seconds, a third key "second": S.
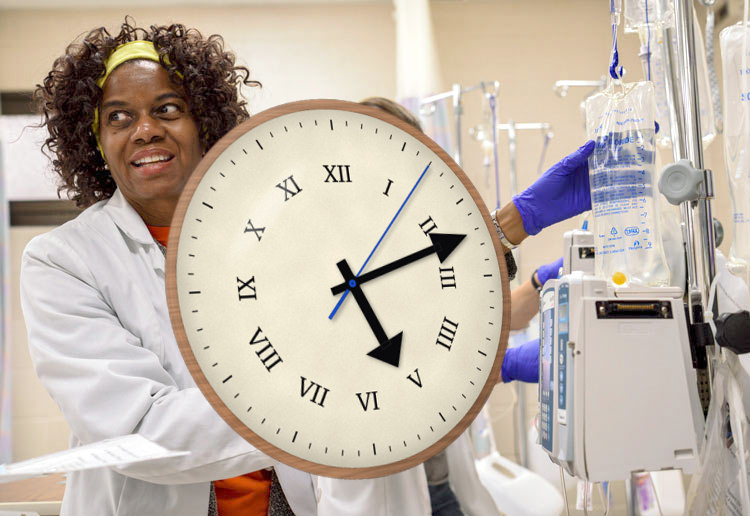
{"hour": 5, "minute": 12, "second": 7}
